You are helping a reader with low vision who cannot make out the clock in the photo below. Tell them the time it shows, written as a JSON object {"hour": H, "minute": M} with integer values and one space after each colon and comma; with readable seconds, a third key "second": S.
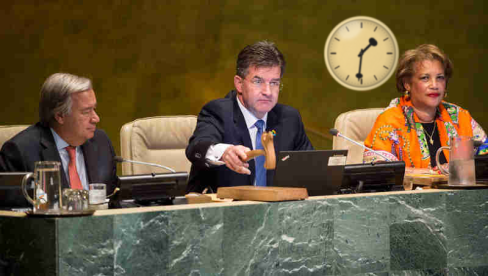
{"hour": 1, "minute": 31}
